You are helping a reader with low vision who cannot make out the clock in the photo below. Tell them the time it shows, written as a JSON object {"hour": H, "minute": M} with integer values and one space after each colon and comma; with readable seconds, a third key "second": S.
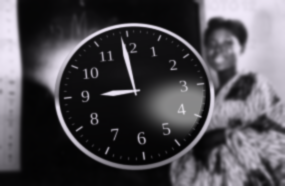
{"hour": 8, "minute": 59}
